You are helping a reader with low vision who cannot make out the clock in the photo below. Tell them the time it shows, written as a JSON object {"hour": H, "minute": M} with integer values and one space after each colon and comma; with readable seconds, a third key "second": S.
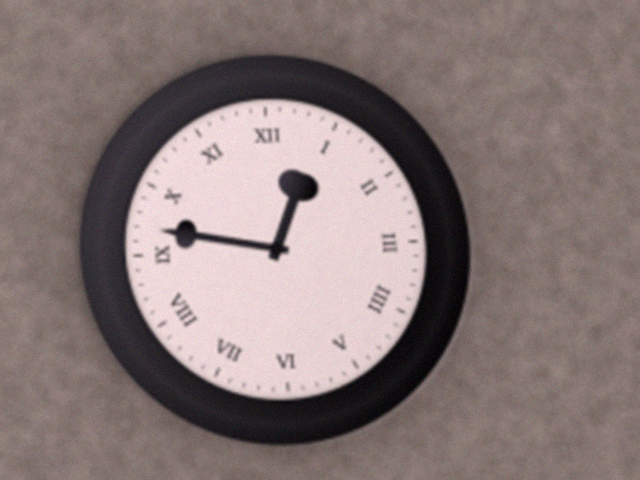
{"hour": 12, "minute": 47}
